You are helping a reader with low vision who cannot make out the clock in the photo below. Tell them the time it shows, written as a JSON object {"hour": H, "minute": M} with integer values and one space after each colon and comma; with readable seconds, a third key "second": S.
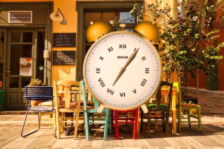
{"hour": 7, "minute": 6}
